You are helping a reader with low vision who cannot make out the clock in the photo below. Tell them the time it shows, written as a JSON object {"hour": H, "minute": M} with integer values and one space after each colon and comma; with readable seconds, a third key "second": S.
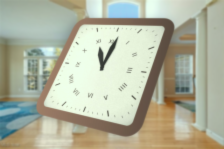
{"hour": 11, "minute": 1}
